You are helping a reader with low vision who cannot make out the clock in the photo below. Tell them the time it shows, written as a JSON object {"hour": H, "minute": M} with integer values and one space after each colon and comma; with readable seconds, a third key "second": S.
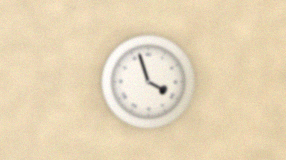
{"hour": 3, "minute": 57}
